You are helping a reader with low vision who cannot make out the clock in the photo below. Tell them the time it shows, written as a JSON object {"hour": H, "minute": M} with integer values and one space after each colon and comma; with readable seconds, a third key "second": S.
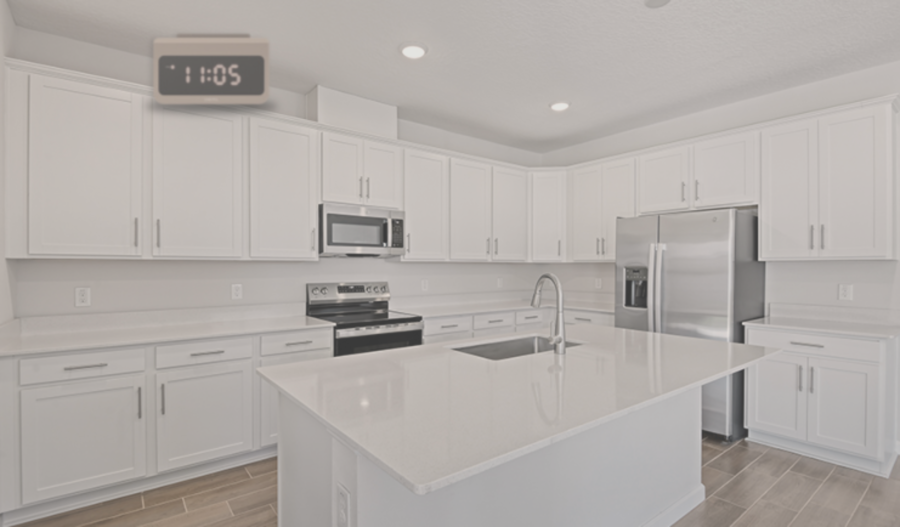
{"hour": 11, "minute": 5}
